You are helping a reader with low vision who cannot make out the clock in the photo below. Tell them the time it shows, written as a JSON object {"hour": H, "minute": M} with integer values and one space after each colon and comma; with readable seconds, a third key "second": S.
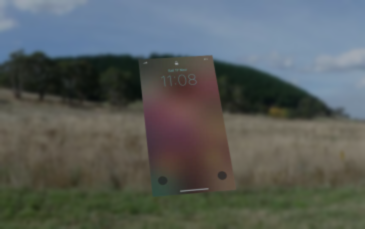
{"hour": 11, "minute": 8}
